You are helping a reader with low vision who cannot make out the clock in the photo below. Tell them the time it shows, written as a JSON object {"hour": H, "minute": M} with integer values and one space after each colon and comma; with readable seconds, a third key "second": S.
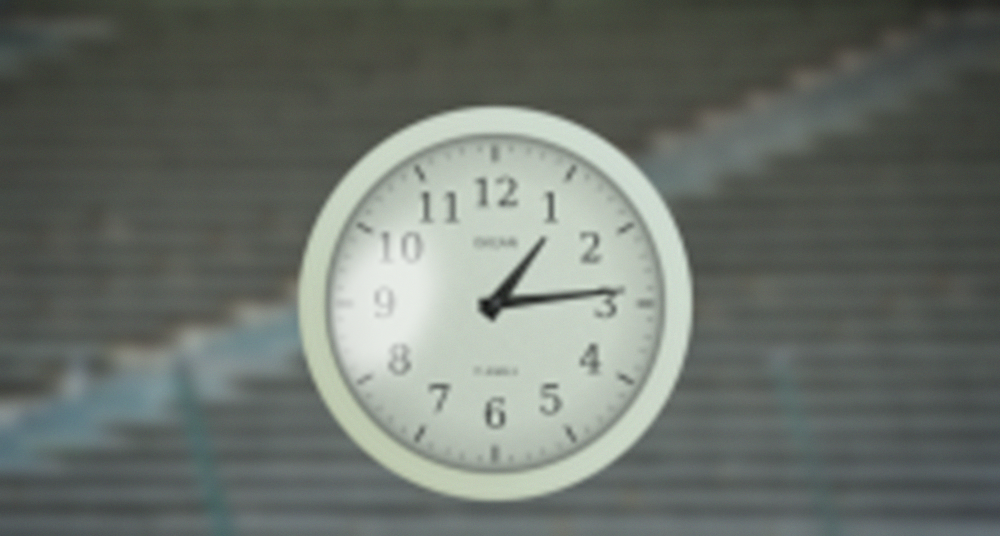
{"hour": 1, "minute": 14}
